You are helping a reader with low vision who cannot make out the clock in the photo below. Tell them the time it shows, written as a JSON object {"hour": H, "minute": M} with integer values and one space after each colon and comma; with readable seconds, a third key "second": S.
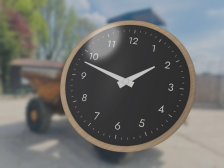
{"hour": 1, "minute": 48}
